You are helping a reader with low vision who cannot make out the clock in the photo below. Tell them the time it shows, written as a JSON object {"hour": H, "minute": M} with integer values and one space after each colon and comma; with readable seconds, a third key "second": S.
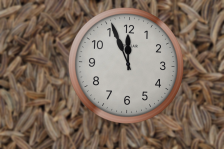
{"hour": 11, "minute": 56}
